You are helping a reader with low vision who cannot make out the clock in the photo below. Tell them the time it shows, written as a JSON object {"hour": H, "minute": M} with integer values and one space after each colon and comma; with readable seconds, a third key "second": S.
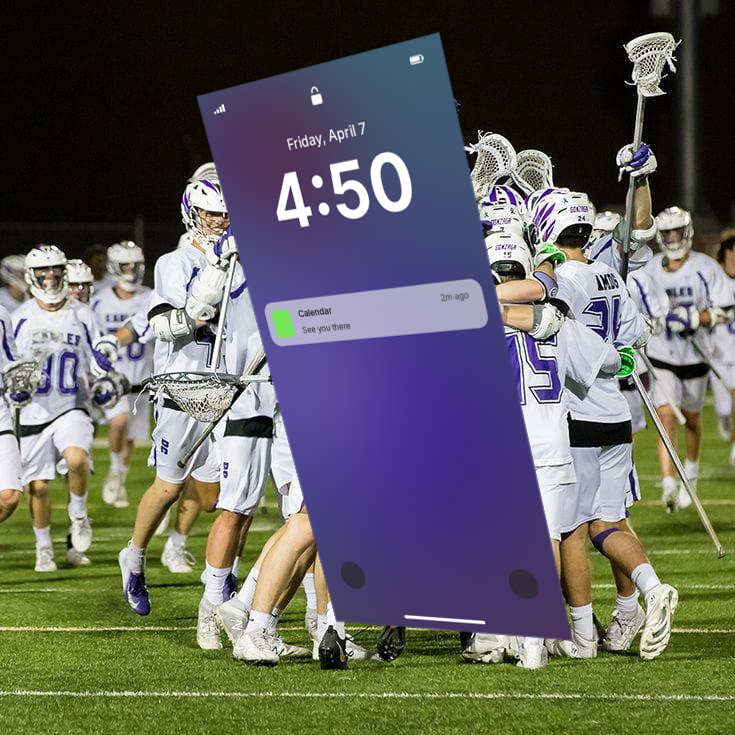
{"hour": 4, "minute": 50}
